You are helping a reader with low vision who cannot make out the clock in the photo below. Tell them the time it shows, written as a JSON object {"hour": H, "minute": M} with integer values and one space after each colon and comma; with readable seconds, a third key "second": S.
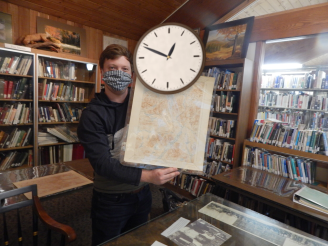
{"hour": 12, "minute": 49}
